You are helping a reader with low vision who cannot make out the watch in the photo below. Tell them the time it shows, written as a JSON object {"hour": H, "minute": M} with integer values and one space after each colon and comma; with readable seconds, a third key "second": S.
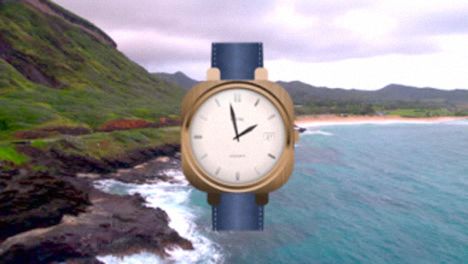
{"hour": 1, "minute": 58}
